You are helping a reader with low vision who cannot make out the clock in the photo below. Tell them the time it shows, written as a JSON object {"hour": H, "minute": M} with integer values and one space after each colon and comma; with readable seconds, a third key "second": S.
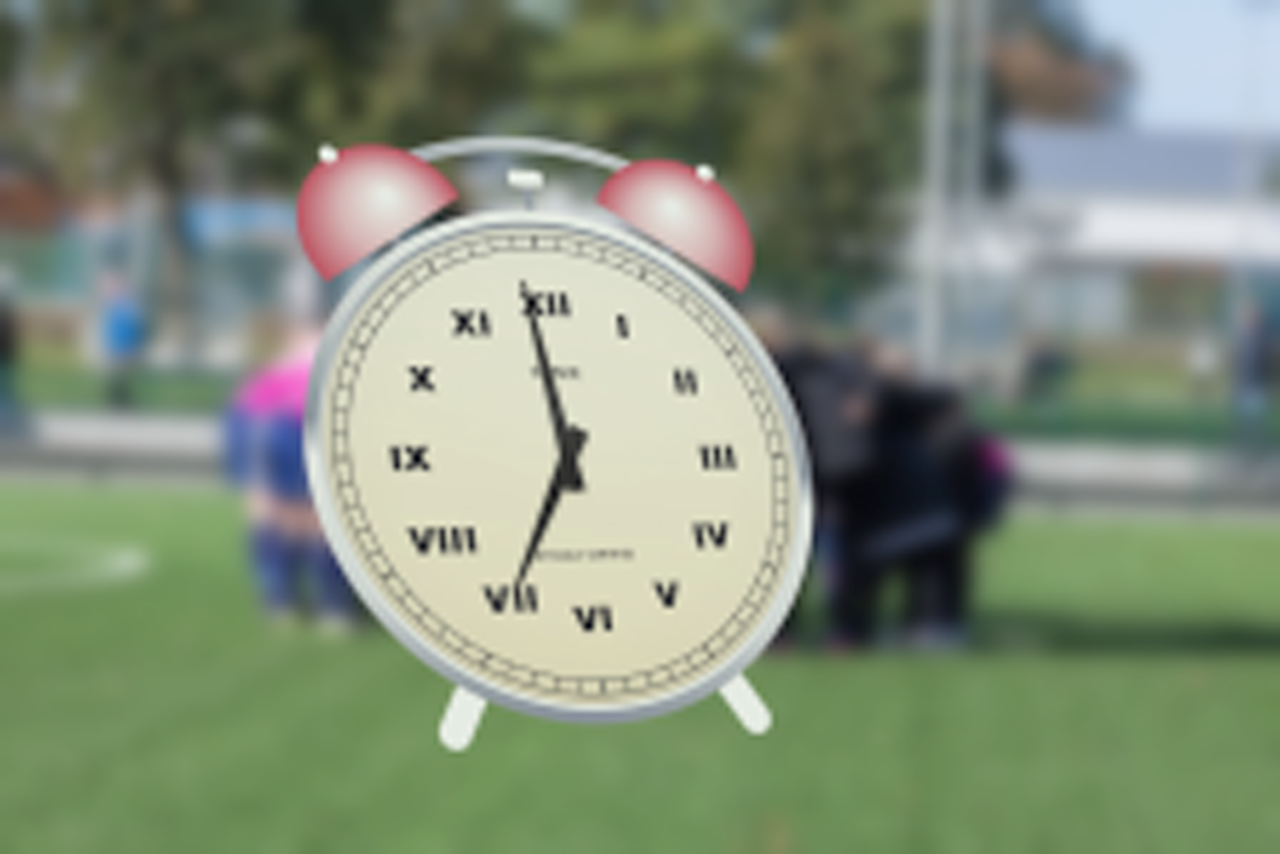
{"hour": 6, "minute": 59}
